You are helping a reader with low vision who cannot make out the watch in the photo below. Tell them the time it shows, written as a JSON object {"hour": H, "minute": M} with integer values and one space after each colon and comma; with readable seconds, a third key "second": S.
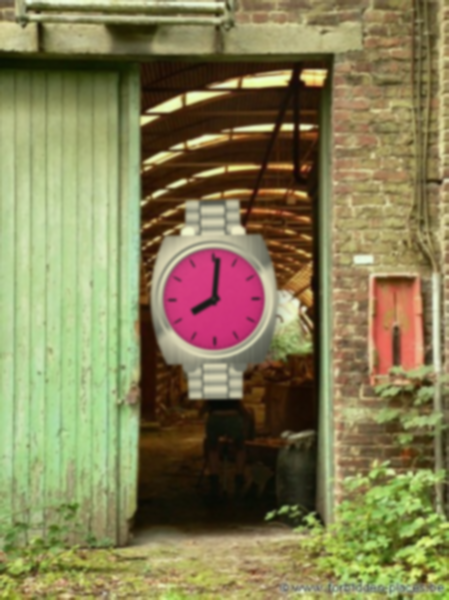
{"hour": 8, "minute": 1}
